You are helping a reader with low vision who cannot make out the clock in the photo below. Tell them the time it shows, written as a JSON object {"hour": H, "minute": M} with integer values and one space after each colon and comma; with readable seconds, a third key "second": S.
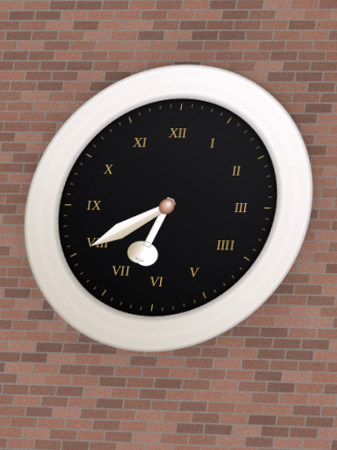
{"hour": 6, "minute": 40}
